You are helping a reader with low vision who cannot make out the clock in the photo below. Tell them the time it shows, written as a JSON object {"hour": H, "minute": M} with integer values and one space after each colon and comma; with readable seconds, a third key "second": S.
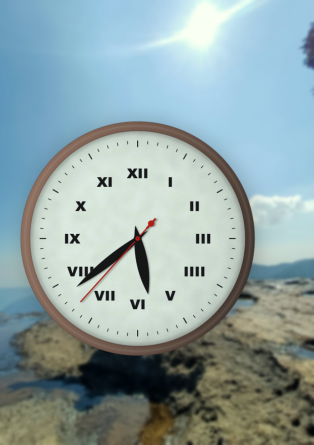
{"hour": 5, "minute": 38, "second": 37}
